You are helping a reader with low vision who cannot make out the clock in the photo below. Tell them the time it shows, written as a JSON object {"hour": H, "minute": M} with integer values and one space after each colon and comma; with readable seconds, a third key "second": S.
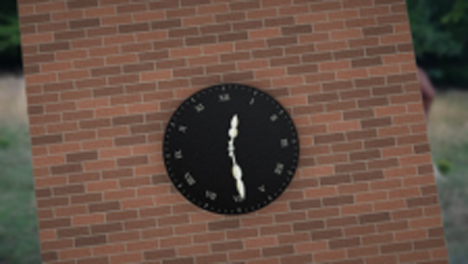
{"hour": 12, "minute": 29}
